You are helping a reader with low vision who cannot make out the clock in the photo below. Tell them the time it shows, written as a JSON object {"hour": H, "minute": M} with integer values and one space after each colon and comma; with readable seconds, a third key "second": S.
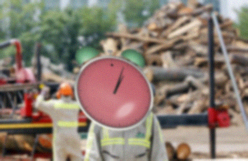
{"hour": 1, "minute": 4}
